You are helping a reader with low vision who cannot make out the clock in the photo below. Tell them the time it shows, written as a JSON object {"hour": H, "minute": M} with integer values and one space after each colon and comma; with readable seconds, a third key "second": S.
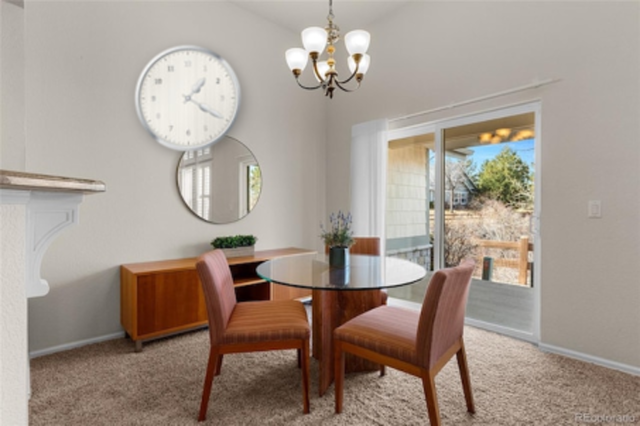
{"hour": 1, "minute": 20}
